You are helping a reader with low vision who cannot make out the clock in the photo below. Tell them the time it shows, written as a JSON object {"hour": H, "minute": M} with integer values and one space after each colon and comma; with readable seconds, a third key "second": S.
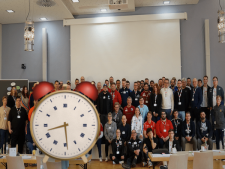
{"hour": 8, "minute": 29}
